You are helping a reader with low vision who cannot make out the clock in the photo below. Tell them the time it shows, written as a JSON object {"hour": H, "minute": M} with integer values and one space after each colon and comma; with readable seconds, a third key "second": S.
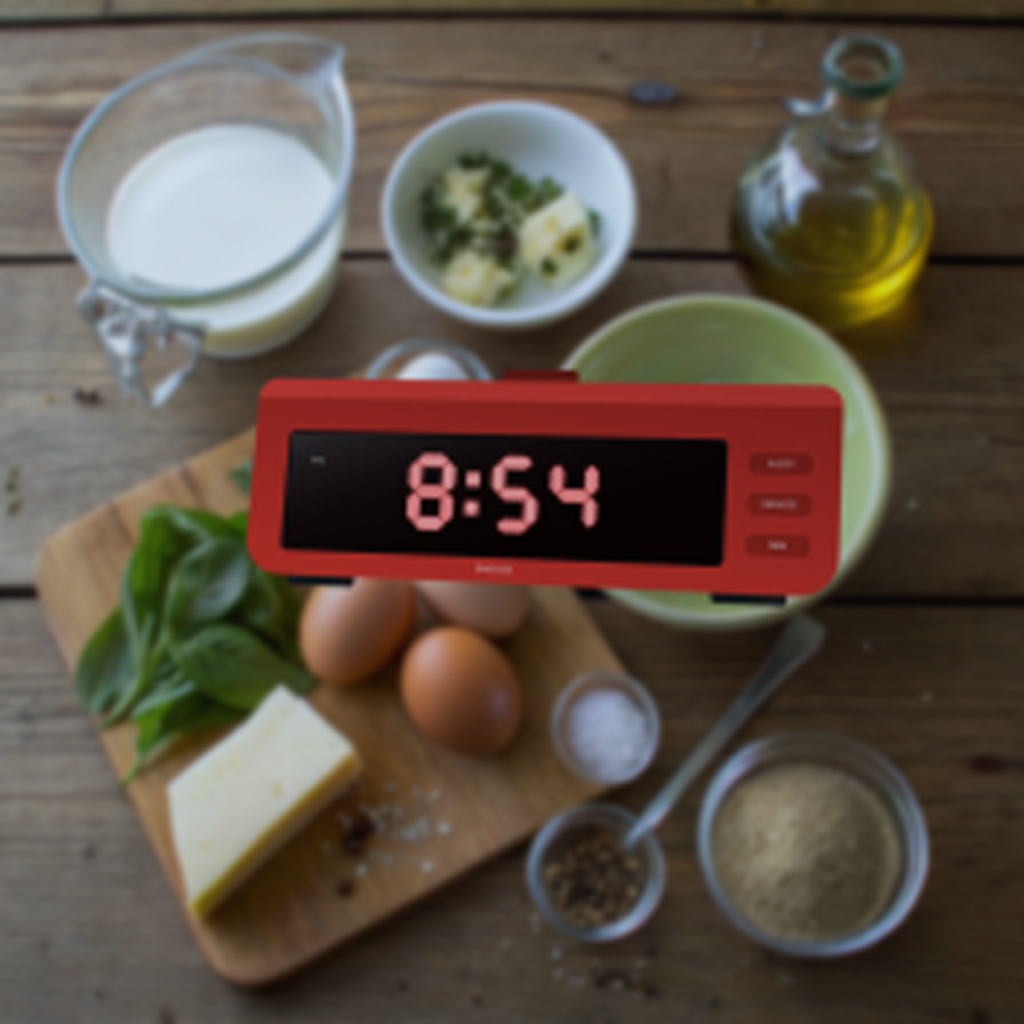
{"hour": 8, "minute": 54}
